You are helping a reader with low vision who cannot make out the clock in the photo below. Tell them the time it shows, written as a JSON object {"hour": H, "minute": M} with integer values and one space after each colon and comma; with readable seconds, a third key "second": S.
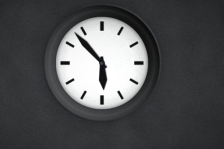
{"hour": 5, "minute": 53}
